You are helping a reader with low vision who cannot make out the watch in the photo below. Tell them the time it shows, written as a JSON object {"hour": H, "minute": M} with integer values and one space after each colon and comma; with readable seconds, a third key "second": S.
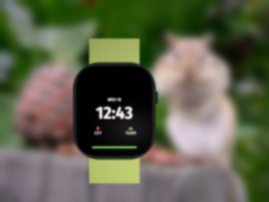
{"hour": 12, "minute": 43}
